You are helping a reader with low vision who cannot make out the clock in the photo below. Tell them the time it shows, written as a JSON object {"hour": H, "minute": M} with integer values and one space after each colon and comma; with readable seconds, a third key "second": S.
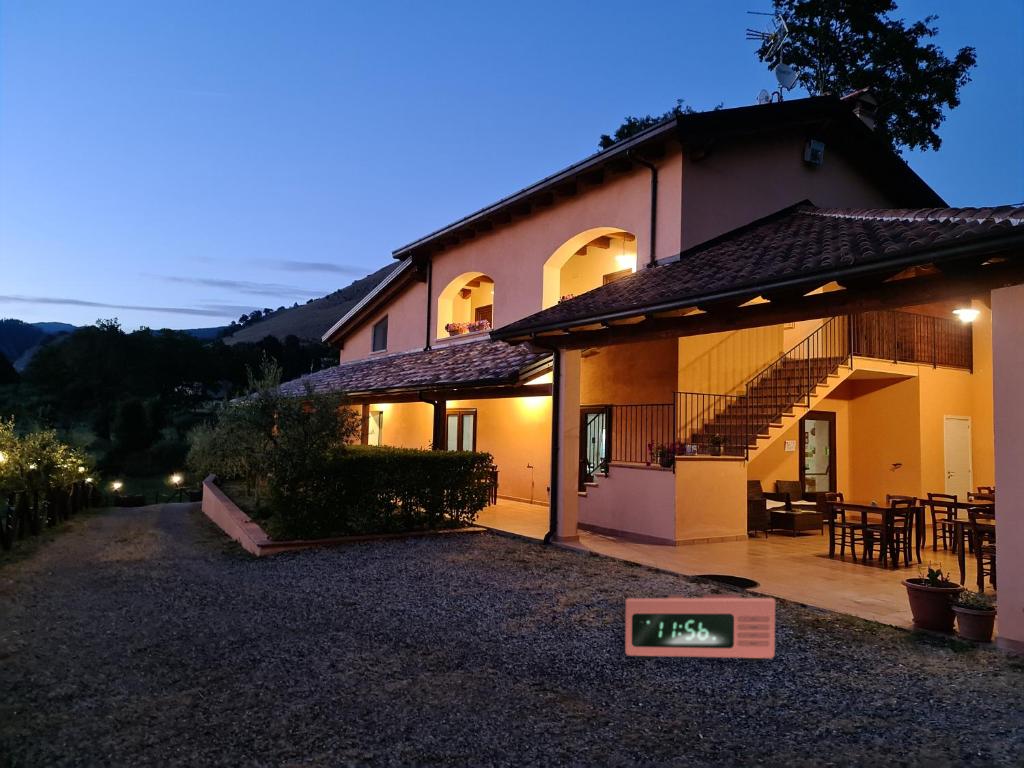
{"hour": 11, "minute": 56}
